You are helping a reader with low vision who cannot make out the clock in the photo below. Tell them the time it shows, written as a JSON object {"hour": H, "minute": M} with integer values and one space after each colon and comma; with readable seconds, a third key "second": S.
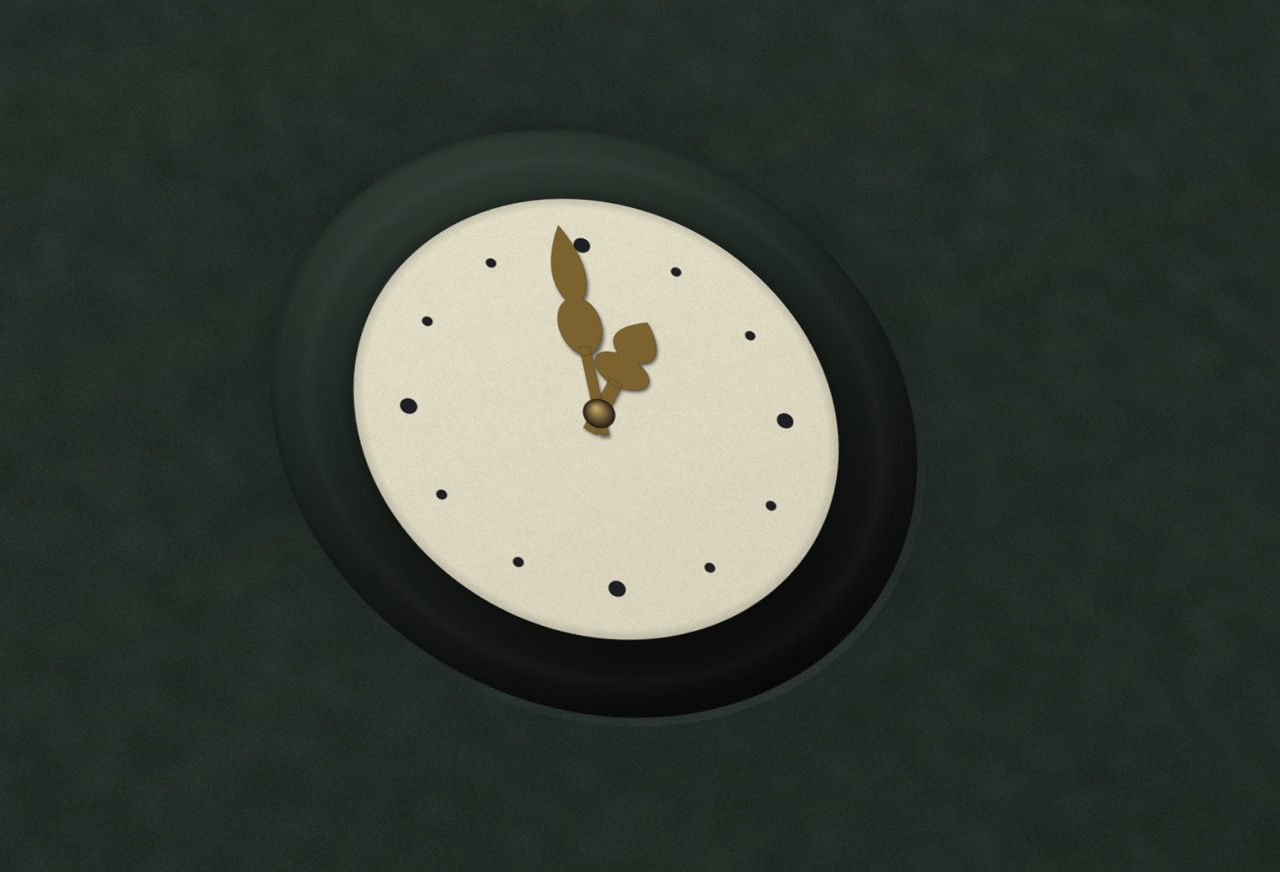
{"hour": 12, "minute": 59}
